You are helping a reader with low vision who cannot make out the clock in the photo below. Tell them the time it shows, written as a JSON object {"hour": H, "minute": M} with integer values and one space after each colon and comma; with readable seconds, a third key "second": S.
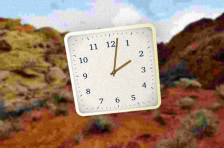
{"hour": 2, "minute": 2}
